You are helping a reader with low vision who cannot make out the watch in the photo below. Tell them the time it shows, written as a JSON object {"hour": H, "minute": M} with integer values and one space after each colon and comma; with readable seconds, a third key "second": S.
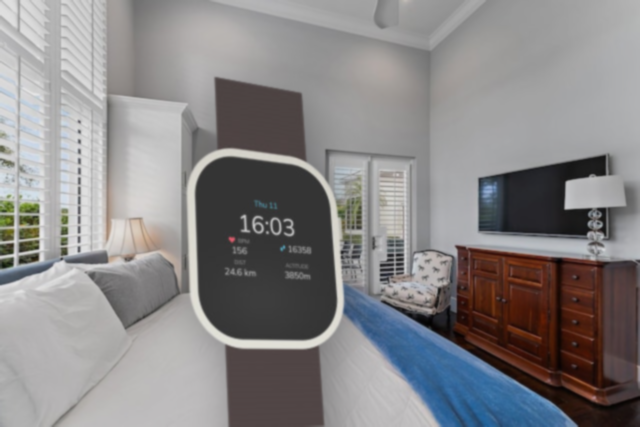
{"hour": 16, "minute": 3}
